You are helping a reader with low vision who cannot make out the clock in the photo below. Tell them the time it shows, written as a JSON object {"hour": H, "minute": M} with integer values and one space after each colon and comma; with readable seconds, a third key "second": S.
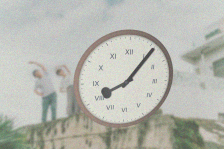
{"hour": 8, "minute": 6}
